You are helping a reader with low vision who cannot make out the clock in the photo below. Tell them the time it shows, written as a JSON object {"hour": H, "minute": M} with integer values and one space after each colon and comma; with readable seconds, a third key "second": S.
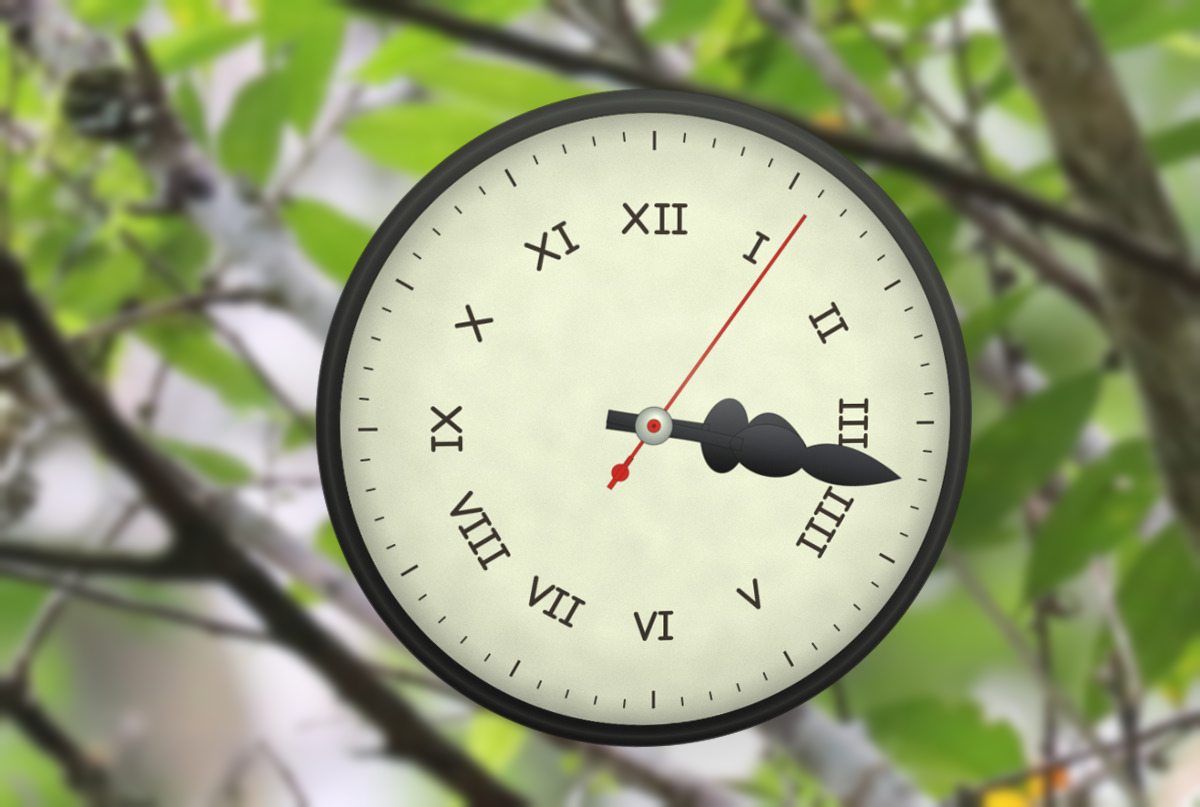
{"hour": 3, "minute": 17, "second": 6}
